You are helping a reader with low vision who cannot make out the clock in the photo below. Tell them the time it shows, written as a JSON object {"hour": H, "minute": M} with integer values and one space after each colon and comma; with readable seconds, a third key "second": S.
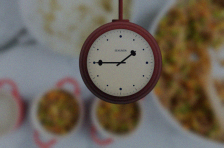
{"hour": 1, "minute": 45}
